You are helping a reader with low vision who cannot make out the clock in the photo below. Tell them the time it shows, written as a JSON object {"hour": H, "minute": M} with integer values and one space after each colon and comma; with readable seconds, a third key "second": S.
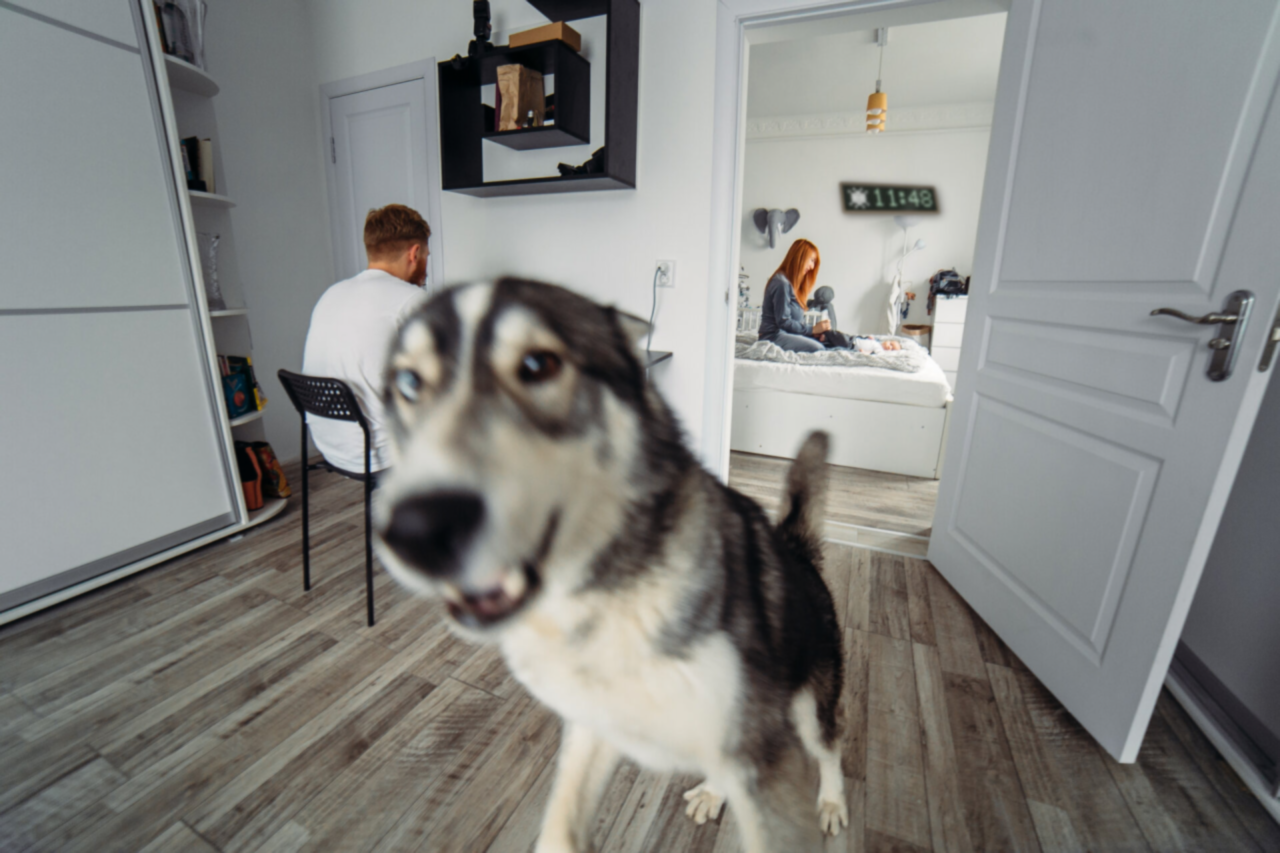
{"hour": 11, "minute": 48}
